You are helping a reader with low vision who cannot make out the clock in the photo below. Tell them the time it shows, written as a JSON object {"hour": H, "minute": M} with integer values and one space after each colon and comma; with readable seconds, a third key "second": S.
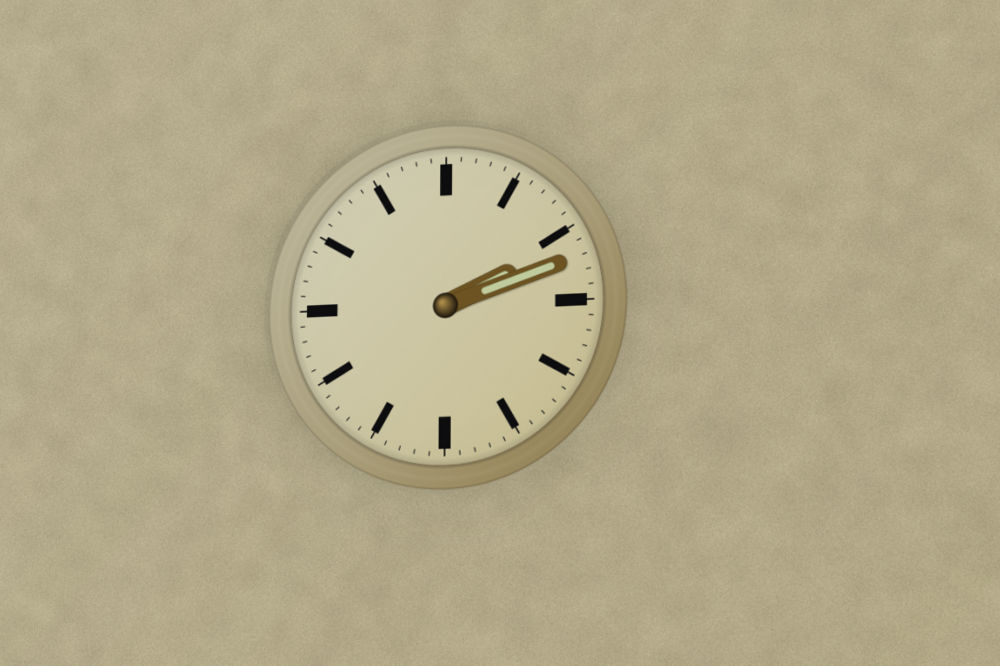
{"hour": 2, "minute": 12}
